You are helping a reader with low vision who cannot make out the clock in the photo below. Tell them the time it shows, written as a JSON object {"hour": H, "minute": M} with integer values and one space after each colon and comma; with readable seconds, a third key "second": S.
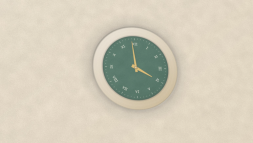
{"hour": 3, "minute": 59}
